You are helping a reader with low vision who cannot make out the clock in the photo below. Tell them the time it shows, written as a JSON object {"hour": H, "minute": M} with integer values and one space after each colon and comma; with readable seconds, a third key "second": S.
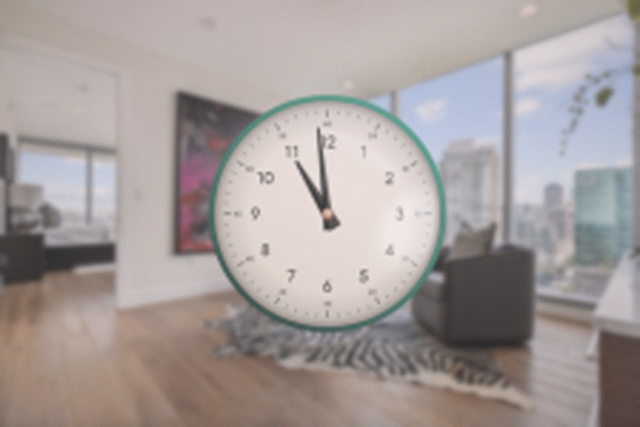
{"hour": 10, "minute": 59}
